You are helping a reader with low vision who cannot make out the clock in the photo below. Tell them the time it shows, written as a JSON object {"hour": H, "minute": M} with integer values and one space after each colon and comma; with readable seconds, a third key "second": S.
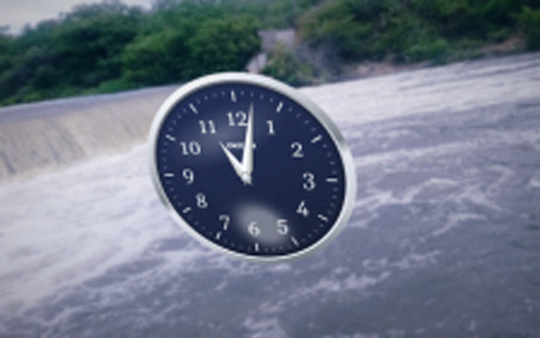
{"hour": 11, "minute": 2}
